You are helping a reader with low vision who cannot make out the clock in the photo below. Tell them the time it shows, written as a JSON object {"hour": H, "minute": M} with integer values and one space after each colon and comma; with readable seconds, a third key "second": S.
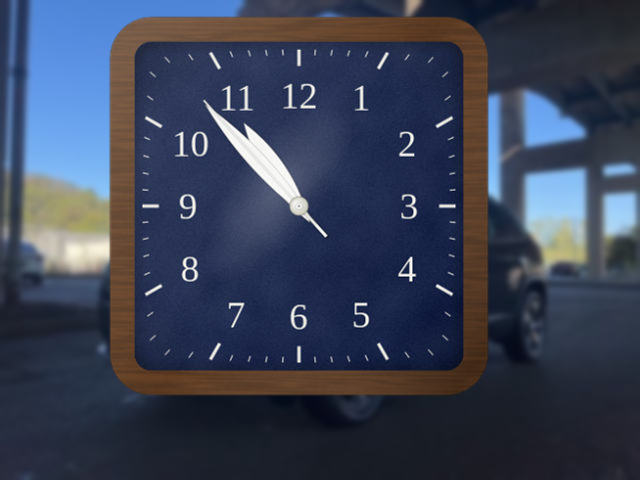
{"hour": 10, "minute": 52, "second": 53}
